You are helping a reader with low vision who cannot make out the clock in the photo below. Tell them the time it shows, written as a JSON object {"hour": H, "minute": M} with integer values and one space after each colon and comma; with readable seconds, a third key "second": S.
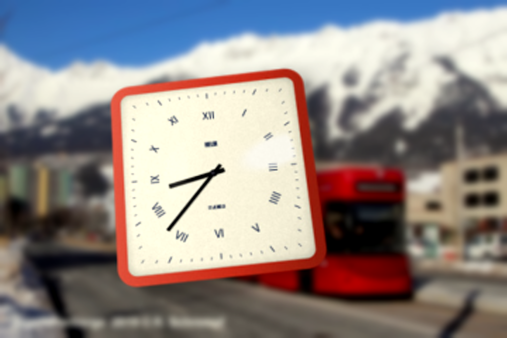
{"hour": 8, "minute": 37}
